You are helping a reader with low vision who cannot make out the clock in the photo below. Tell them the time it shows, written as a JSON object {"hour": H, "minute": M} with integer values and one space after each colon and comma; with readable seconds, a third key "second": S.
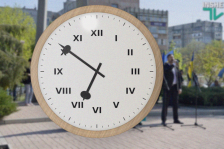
{"hour": 6, "minute": 51}
